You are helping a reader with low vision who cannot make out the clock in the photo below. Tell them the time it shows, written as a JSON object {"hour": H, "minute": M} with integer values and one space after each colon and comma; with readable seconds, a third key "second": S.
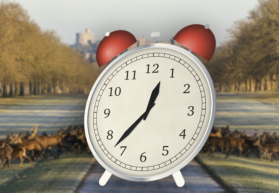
{"hour": 12, "minute": 37}
